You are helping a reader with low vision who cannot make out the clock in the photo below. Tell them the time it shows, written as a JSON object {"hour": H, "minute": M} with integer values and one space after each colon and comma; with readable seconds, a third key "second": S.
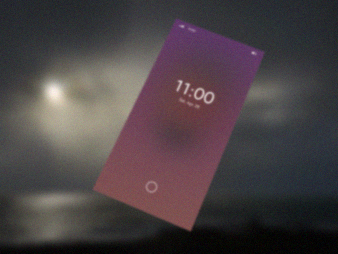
{"hour": 11, "minute": 0}
